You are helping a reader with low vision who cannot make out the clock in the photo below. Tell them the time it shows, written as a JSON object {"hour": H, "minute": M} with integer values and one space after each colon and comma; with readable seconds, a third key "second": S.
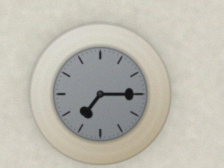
{"hour": 7, "minute": 15}
